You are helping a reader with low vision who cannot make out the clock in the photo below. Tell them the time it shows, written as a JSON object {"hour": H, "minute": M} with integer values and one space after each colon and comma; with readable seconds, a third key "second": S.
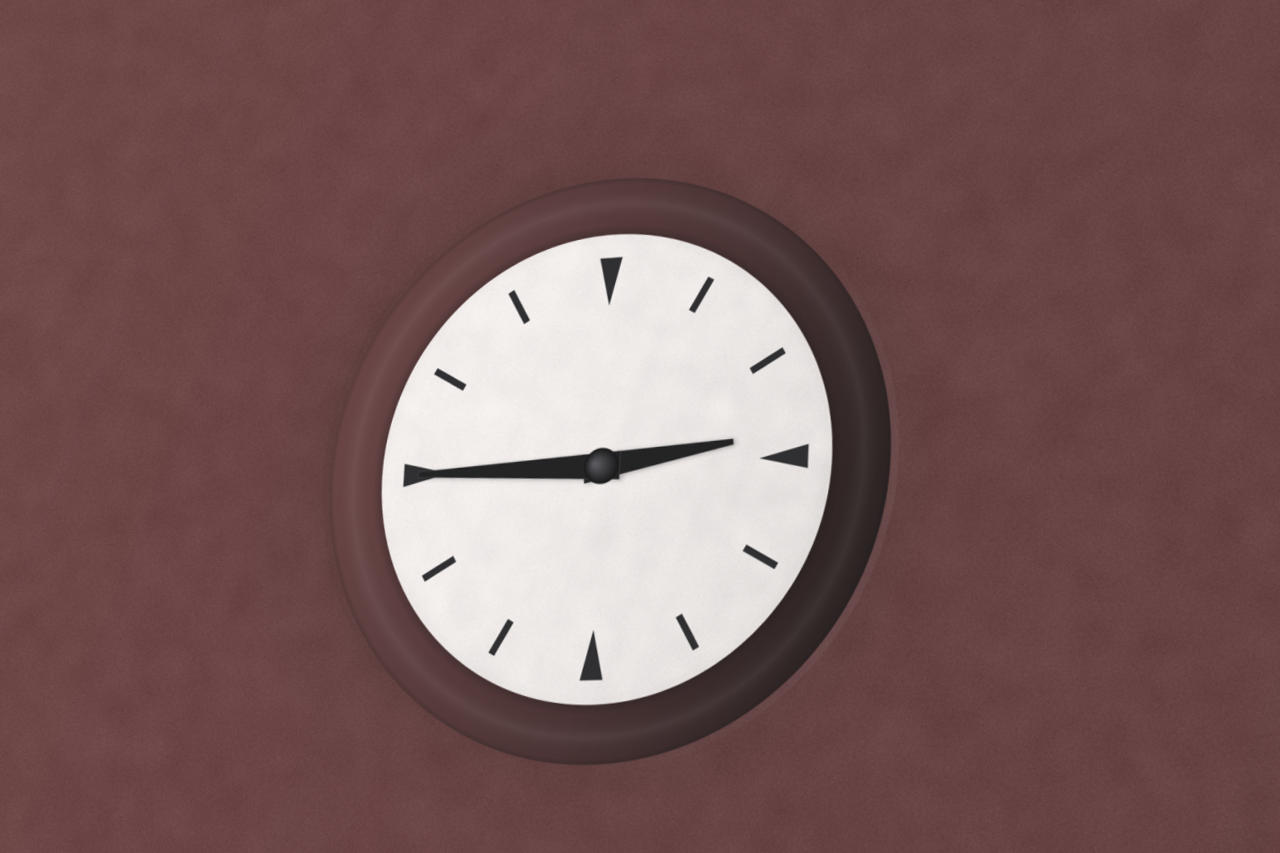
{"hour": 2, "minute": 45}
